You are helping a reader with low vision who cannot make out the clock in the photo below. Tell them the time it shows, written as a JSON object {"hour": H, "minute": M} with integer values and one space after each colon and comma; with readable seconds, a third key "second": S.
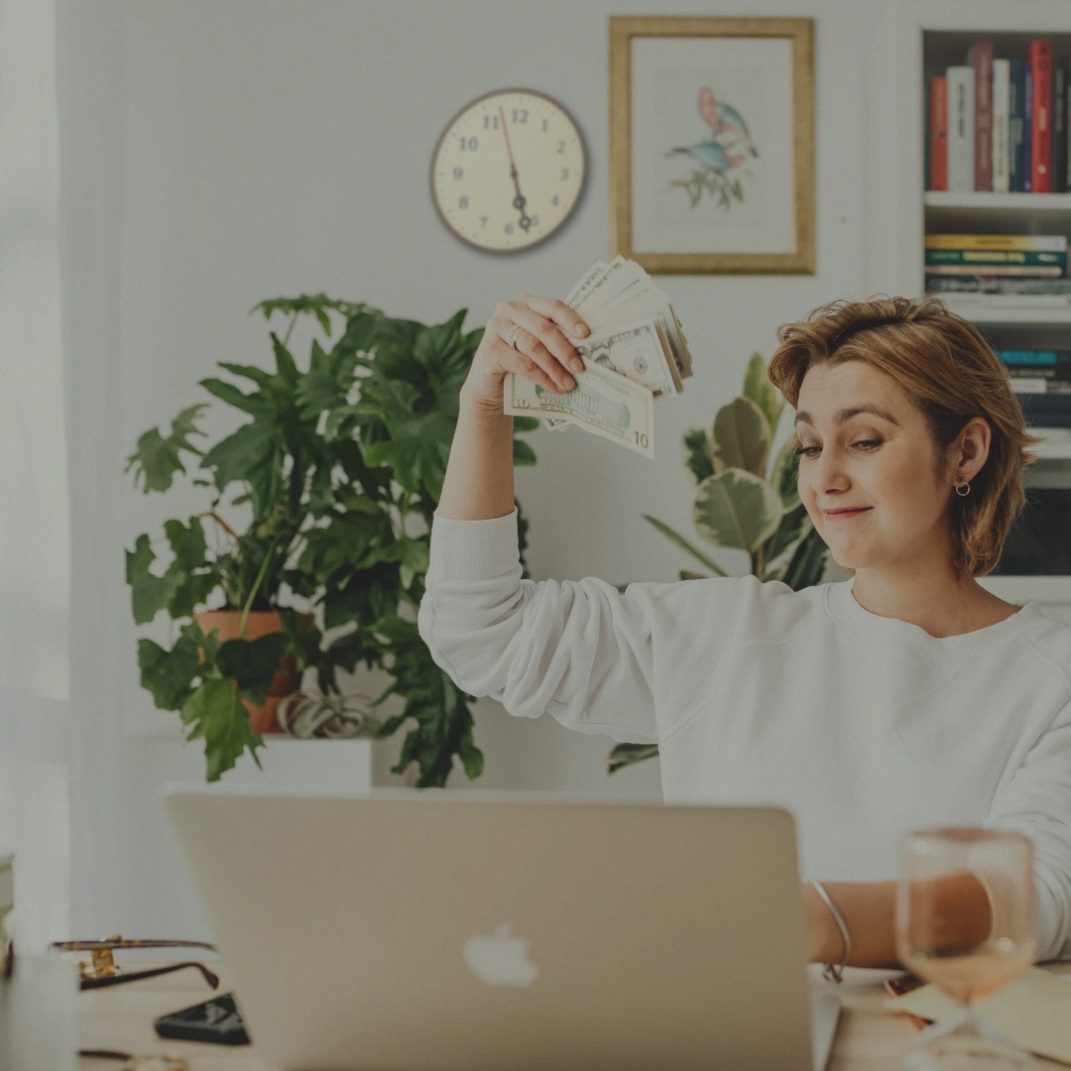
{"hour": 5, "minute": 26, "second": 57}
